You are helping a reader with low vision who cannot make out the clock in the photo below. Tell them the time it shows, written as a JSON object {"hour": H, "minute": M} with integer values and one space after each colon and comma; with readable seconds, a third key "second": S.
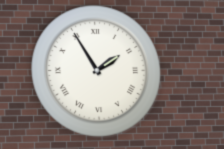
{"hour": 1, "minute": 55}
